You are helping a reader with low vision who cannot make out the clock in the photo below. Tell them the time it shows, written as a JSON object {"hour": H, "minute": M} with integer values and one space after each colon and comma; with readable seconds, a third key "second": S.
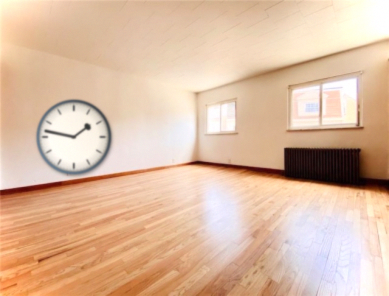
{"hour": 1, "minute": 47}
